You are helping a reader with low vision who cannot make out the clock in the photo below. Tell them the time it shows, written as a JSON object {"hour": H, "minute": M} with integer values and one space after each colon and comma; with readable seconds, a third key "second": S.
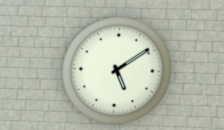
{"hour": 5, "minute": 9}
